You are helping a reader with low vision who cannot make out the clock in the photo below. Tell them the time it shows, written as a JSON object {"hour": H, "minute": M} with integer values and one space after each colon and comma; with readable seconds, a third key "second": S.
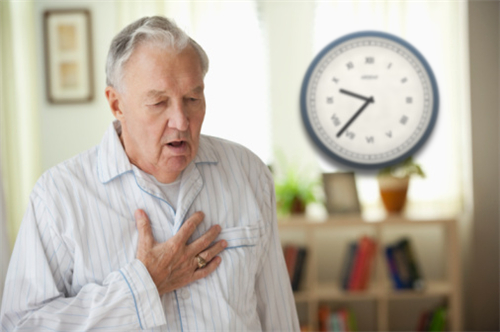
{"hour": 9, "minute": 37}
